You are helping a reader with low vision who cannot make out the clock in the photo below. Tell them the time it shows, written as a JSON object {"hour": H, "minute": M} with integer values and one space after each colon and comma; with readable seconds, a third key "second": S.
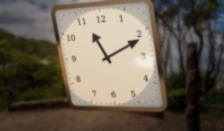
{"hour": 11, "minute": 11}
